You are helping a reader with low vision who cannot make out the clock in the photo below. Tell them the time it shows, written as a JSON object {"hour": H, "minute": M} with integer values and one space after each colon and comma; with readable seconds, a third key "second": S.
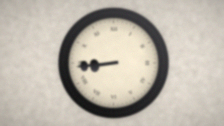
{"hour": 8, "minute": 44}
